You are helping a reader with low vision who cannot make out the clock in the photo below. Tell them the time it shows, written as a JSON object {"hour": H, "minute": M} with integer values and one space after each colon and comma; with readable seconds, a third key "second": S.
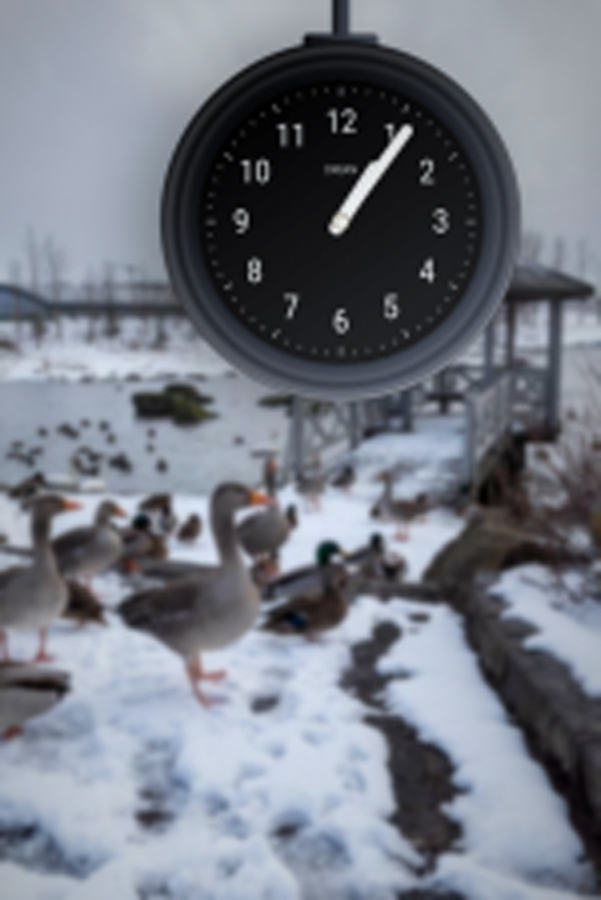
{"hour": 1, "minute": 6}
